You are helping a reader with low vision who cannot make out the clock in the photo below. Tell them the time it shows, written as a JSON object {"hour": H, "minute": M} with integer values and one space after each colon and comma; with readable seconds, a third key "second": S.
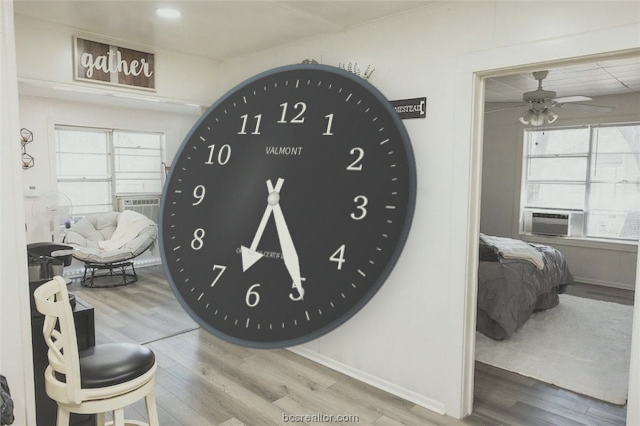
{"hour": 6, "minute": 25}
